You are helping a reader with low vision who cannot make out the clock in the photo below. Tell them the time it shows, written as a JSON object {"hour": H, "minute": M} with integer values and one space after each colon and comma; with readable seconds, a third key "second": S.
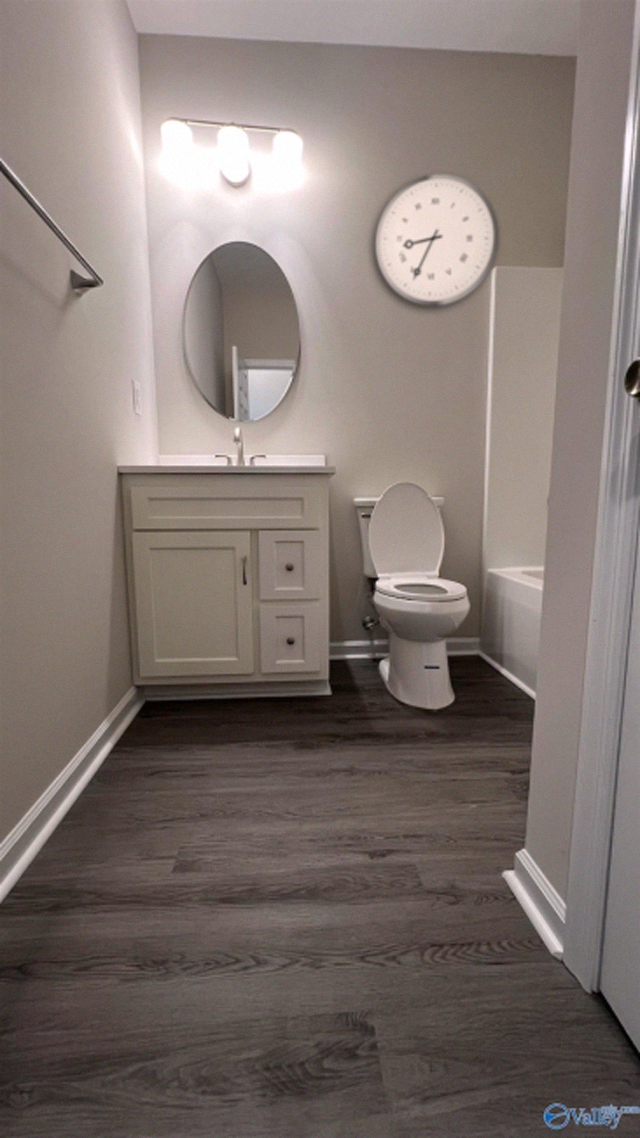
{"hour": 8, "minute": 34}
